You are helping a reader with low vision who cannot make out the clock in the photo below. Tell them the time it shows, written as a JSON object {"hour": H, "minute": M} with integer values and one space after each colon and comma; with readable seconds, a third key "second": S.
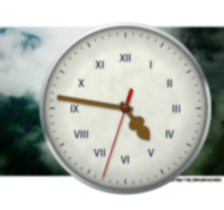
{"hour": 4, "minute": 46, "second": 33}
